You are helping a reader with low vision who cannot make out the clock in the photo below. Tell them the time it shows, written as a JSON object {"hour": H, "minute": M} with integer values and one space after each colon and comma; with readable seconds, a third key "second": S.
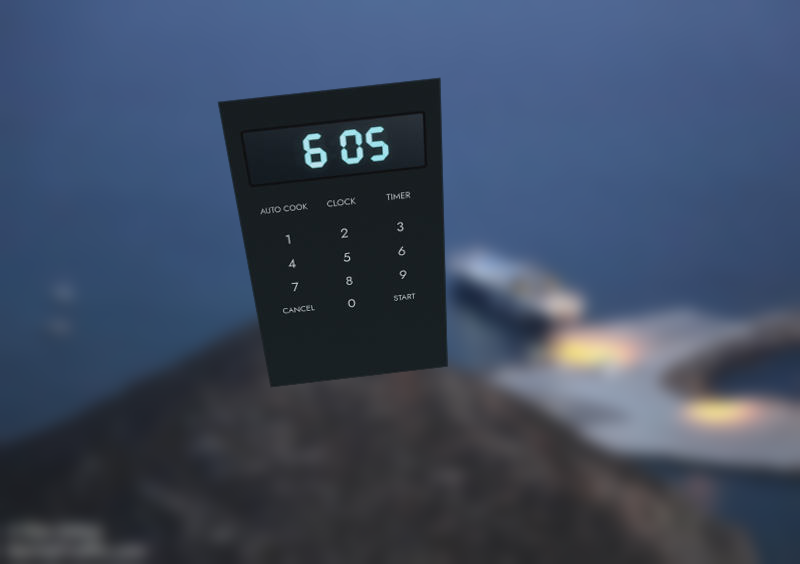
{"hour": 6, "minute": 5}
